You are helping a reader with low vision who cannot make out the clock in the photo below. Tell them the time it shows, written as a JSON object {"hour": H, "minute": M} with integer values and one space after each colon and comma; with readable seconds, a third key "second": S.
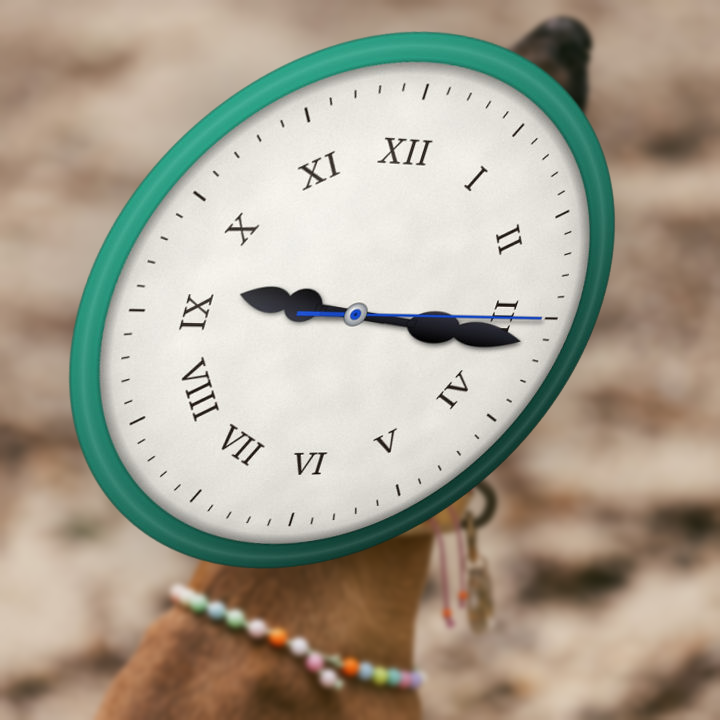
{"hour": 9, "minute": 16, "second": 15}
